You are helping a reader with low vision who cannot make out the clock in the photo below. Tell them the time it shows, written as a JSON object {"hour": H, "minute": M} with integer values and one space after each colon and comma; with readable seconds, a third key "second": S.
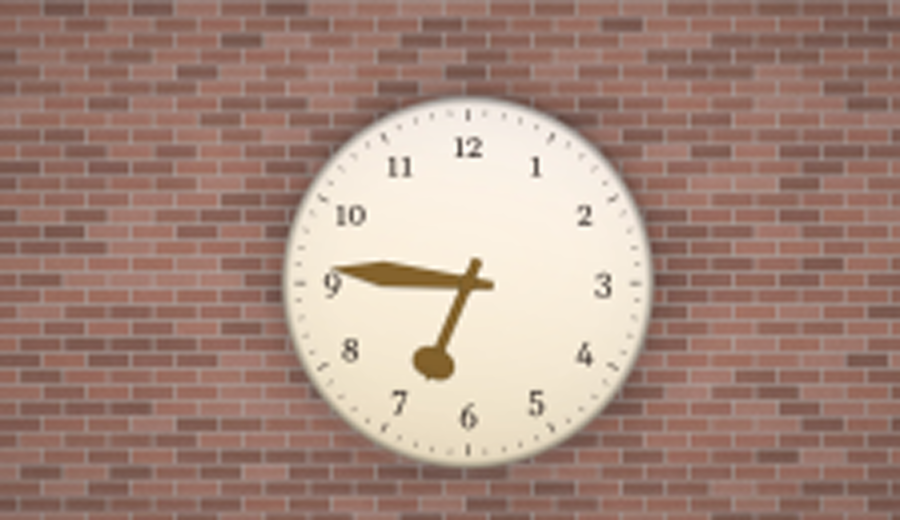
{"hour": 6, "minute": 46}
